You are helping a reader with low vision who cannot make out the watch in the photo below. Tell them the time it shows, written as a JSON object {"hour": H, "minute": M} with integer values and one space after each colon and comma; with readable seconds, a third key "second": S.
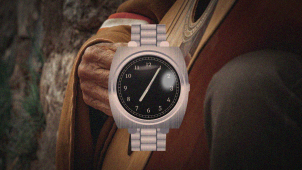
{"hour": 7, "minute": 5}
